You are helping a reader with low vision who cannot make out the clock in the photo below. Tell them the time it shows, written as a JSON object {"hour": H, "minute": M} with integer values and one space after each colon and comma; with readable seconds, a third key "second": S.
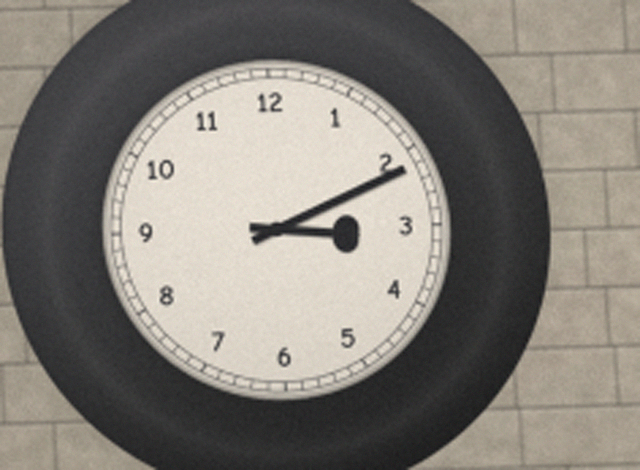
{"hour": 3, "minute": 11}
